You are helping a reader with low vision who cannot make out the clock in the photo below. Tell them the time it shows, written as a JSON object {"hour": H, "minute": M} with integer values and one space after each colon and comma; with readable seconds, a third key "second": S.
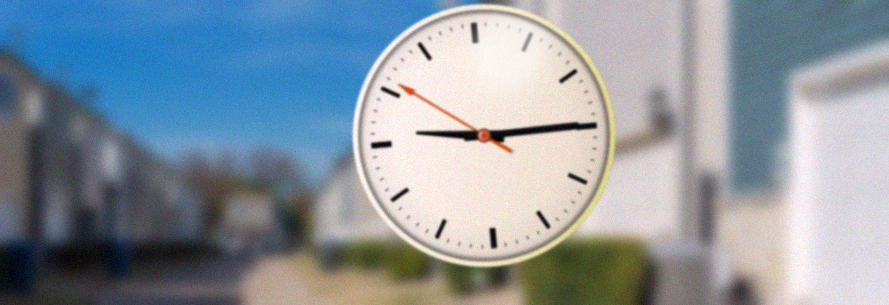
{"hour": 9, "minute": 14, "second": 51}
